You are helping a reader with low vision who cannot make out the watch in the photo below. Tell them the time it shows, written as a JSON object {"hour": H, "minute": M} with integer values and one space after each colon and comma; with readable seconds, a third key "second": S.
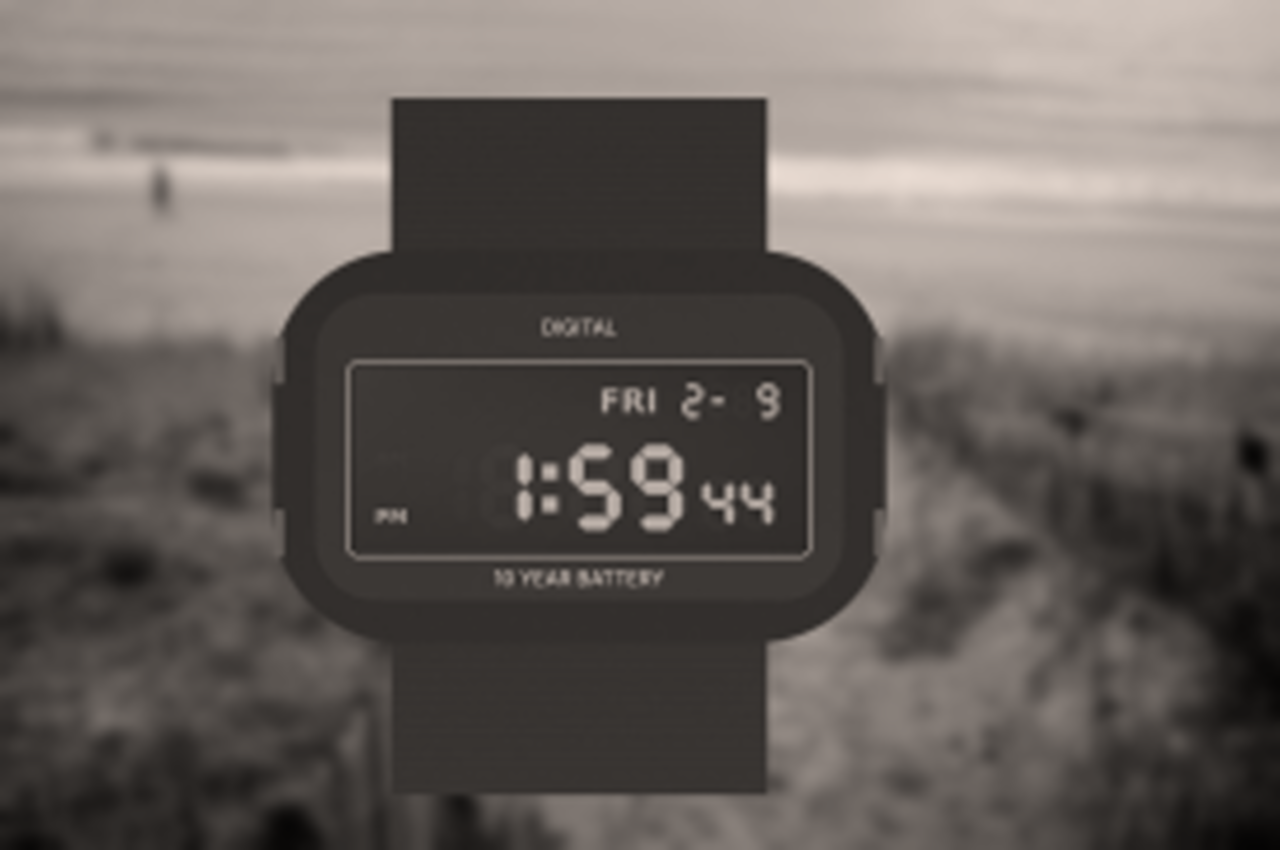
{"hour": 1, "minute": 59, "second": 44}
